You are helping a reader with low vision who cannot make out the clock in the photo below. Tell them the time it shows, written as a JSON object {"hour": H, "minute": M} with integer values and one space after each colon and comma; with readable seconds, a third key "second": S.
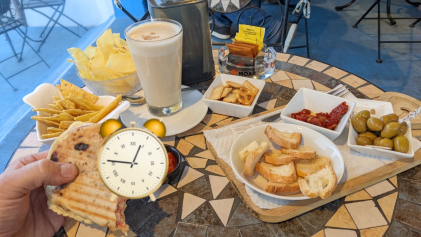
{"hour": 12, "minute": 46}
